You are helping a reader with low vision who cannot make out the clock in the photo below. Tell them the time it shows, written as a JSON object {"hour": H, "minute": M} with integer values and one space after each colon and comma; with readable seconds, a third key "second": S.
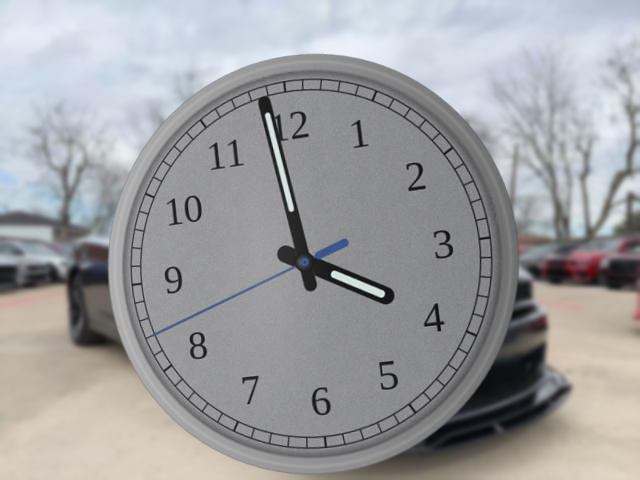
{"hour": 3, "minute": 58, "second": 42}
